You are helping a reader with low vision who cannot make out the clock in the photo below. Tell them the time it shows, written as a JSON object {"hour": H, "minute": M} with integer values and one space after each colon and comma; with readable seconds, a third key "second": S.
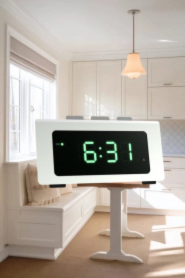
{"hour": 6, "minute": 31}
